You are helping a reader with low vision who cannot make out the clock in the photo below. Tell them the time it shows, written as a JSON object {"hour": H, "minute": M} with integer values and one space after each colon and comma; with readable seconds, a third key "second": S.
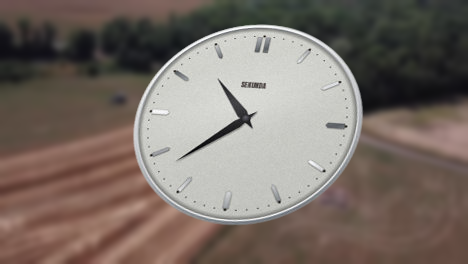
{"hour": 10, "minute": 38}
